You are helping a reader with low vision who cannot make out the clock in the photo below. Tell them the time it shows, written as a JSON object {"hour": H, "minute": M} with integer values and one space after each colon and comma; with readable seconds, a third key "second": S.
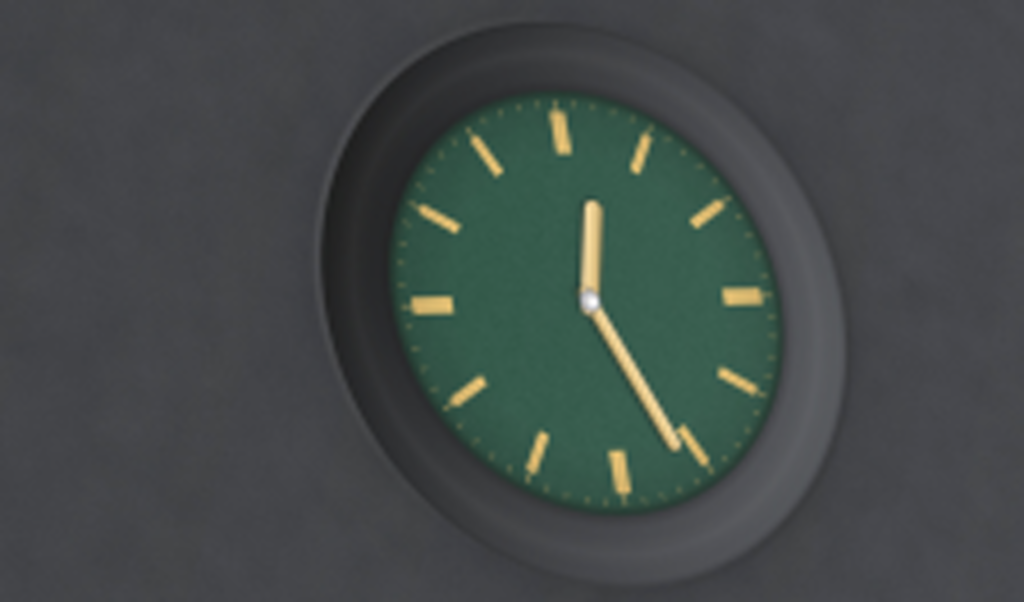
{"hour": 12, "minute": 26}
